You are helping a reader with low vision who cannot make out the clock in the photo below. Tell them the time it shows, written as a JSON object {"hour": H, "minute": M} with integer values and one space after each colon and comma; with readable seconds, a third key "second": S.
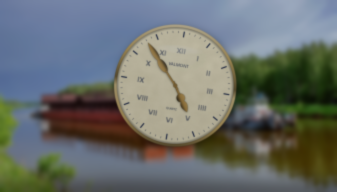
{"hour": 4, "minute": 53}
